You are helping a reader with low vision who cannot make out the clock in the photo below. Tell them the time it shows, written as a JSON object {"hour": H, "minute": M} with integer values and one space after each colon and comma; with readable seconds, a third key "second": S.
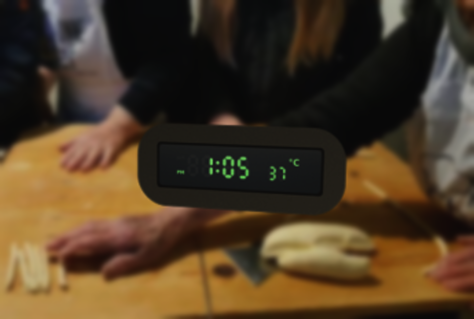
{"hour": 1, "minute": 5}
